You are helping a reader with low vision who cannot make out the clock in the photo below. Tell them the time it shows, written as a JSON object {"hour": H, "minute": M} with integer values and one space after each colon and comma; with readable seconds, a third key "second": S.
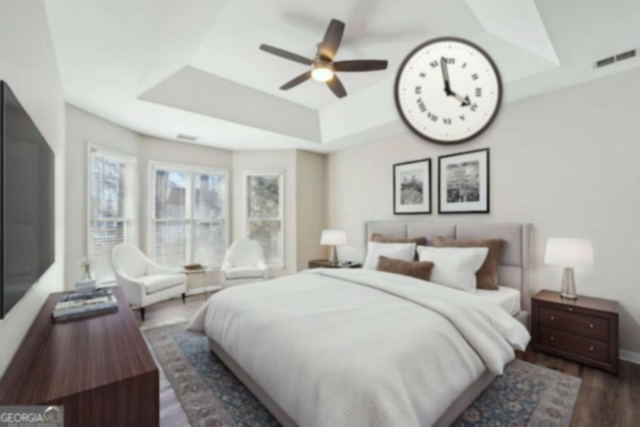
{"hour": 3, "minute": 58}
